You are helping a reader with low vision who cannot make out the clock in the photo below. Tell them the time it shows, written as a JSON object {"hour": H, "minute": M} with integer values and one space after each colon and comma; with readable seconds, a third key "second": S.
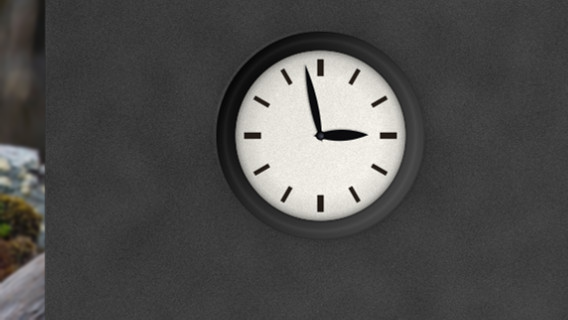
{"hour": 2, "minute": 58}
